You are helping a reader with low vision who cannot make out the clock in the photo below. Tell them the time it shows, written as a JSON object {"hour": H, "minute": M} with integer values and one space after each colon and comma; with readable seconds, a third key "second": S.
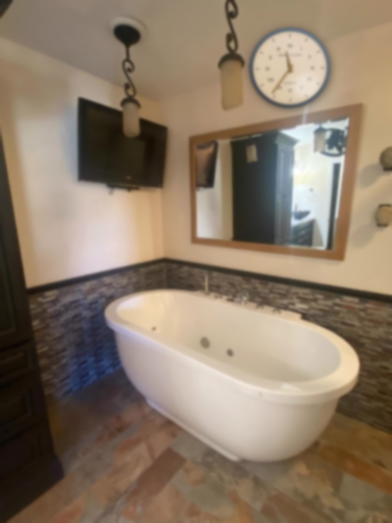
{"hour": 11, "minute": 36}
